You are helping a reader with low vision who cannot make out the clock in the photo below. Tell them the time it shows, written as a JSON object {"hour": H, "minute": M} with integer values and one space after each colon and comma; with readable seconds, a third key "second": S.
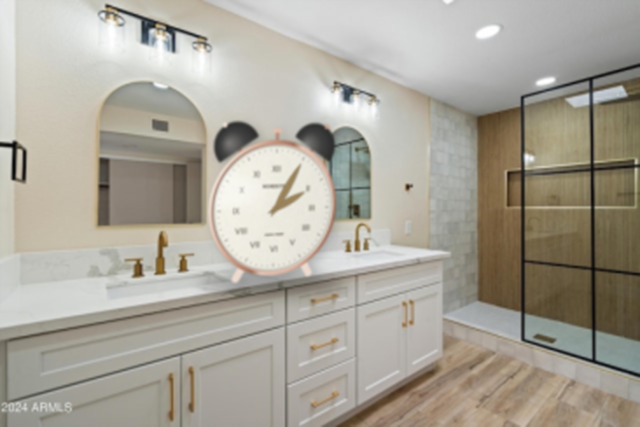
{"hour": 2, "minute": 5}
